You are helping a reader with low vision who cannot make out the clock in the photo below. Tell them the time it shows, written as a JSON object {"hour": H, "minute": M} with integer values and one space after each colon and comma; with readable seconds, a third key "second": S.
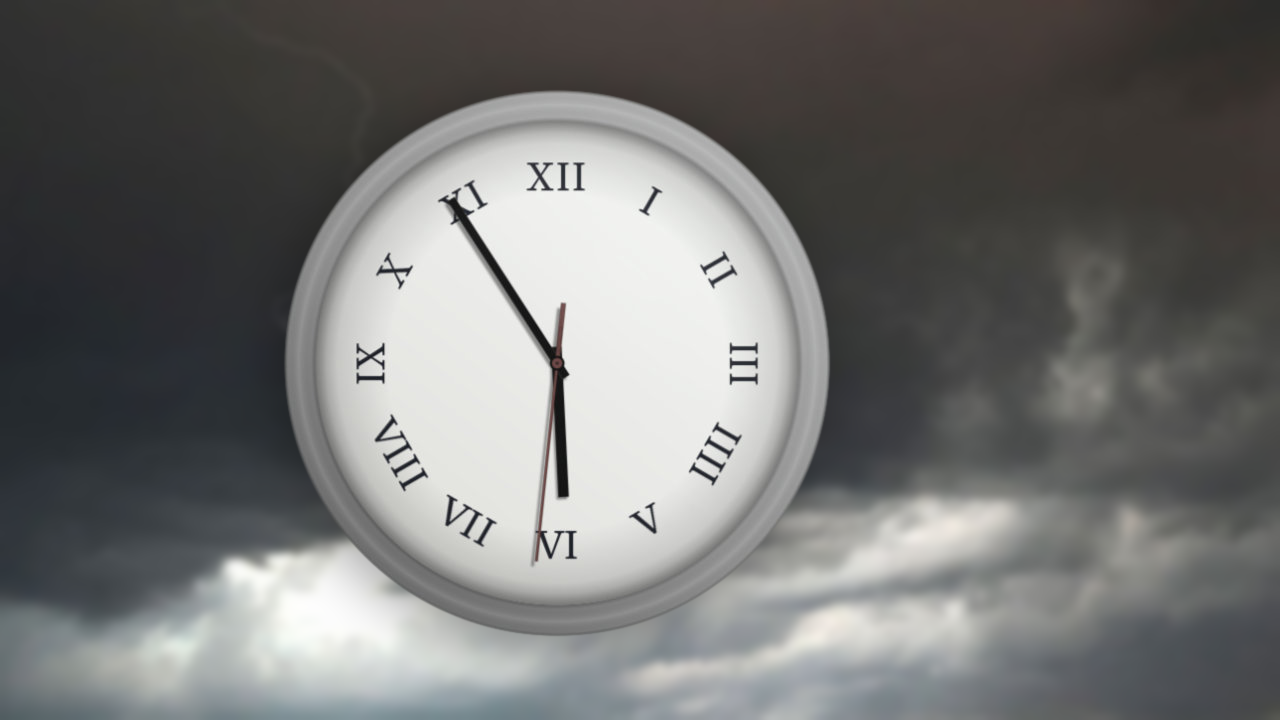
{"hour": 5, "minute": 54, "second": 31}
